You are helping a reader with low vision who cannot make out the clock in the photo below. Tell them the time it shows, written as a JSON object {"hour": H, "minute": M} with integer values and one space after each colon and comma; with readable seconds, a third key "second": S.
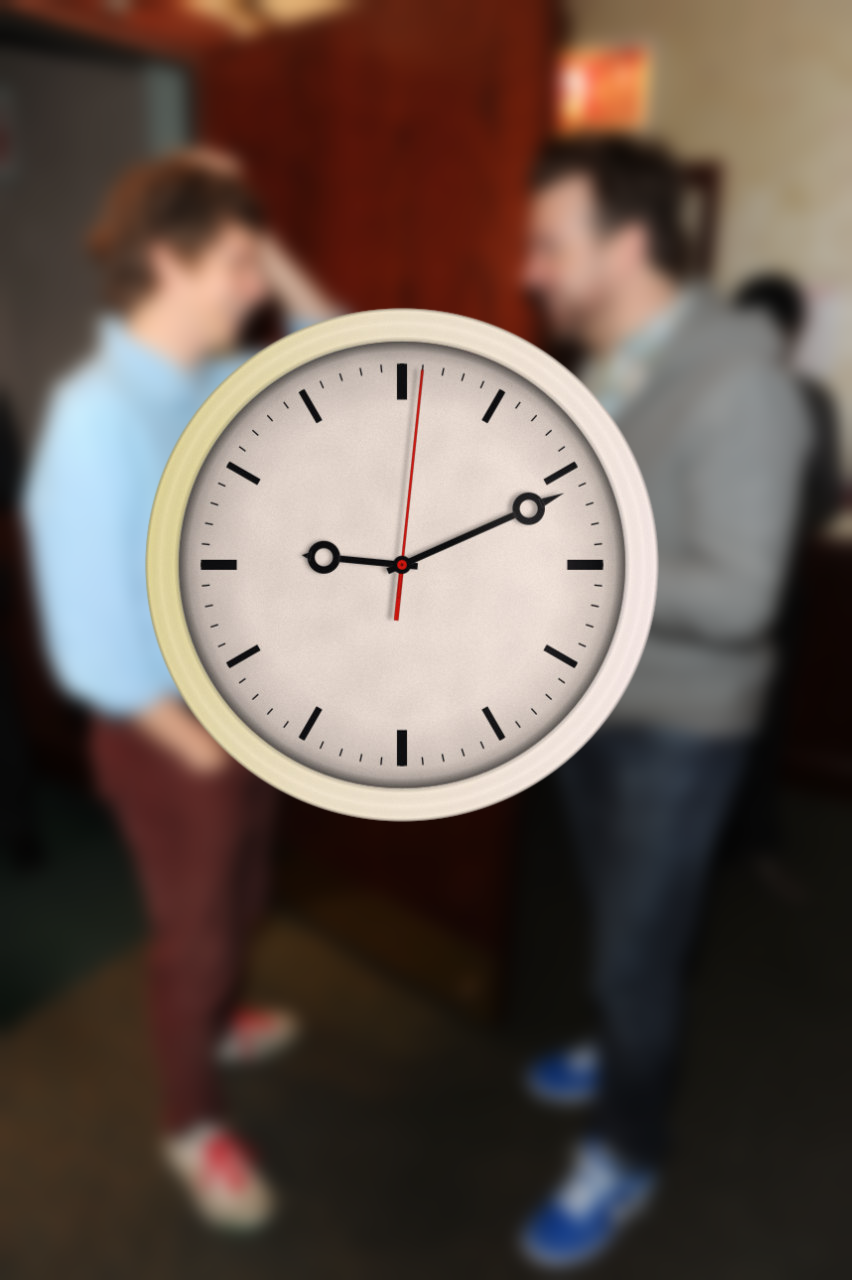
{"hour": 9, "minute": 11, "second": 1}
